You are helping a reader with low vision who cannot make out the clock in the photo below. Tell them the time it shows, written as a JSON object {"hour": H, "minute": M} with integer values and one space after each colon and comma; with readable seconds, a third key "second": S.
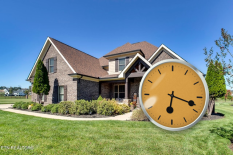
{"hour": 6, "minute": 18}
